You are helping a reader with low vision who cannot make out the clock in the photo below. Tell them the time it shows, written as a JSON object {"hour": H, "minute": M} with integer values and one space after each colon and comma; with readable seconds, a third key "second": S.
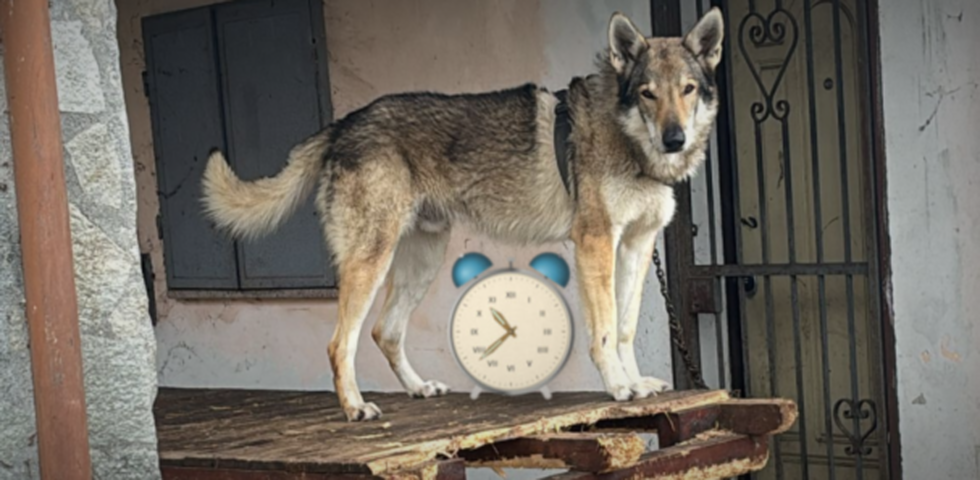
{"hour": 10, "minute": 38}
